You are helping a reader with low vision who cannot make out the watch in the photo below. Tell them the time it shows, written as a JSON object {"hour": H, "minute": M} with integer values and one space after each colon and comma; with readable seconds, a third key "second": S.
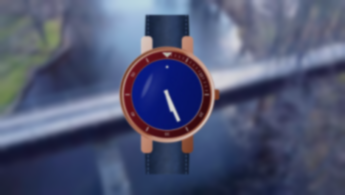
{"hour": 5, "minute": 26}
